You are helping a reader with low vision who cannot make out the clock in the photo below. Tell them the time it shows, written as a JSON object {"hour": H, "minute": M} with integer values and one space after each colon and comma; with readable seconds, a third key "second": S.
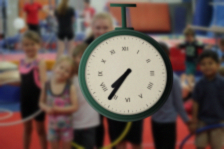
{"hour": 7, "minute": 36}
